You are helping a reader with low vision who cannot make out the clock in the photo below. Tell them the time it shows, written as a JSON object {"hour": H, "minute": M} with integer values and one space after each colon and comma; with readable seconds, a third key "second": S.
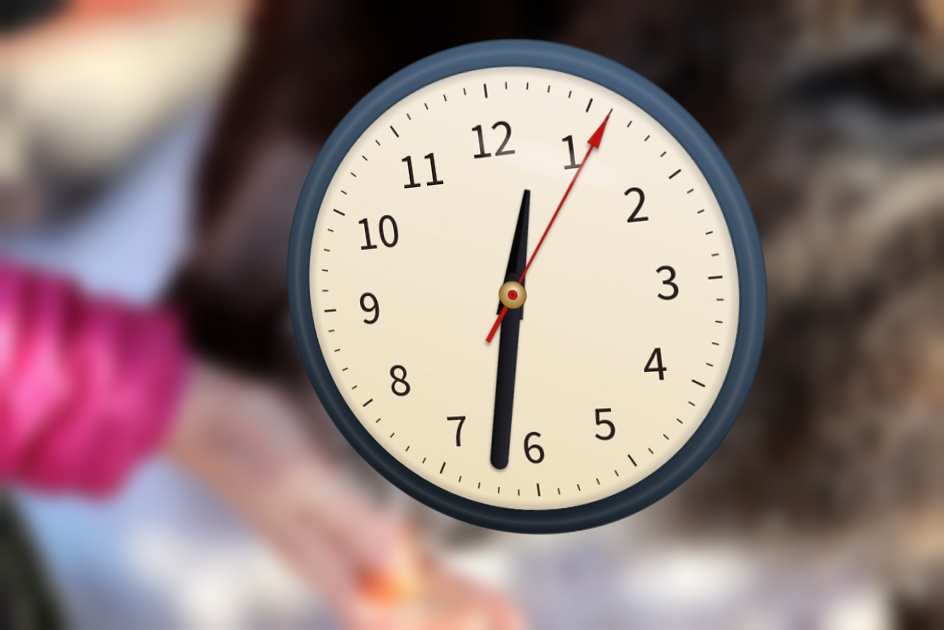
{"hour": 12, "minute": 32, "second": 6}
